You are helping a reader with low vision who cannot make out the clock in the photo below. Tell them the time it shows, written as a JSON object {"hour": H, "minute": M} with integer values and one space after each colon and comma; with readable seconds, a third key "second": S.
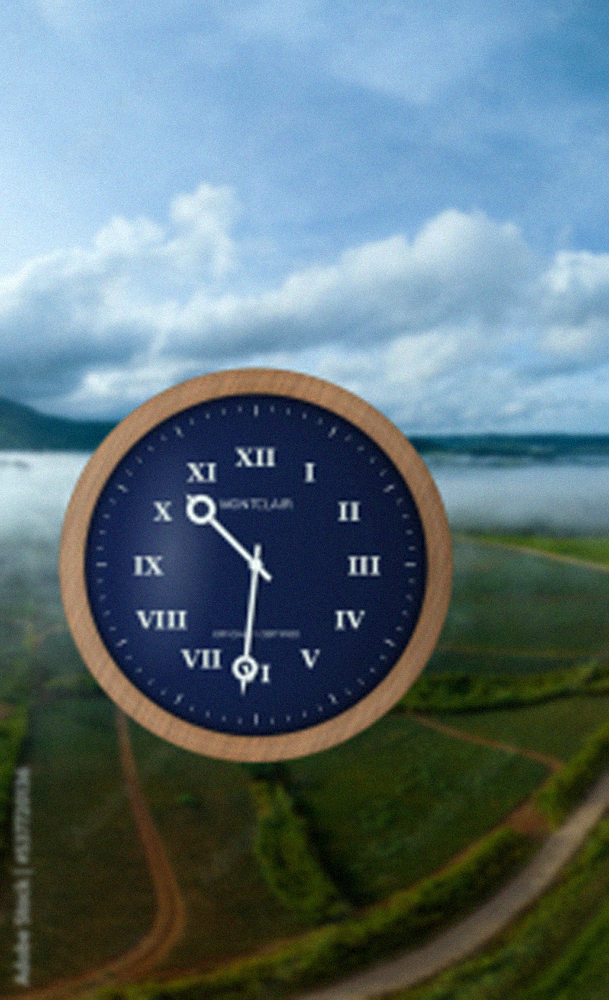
{"hour": 10, "minute": 31}
